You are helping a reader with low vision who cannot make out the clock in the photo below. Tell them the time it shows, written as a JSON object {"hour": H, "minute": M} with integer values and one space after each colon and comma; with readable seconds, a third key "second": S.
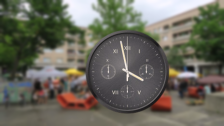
{"hour": 3, "minute": 58}
